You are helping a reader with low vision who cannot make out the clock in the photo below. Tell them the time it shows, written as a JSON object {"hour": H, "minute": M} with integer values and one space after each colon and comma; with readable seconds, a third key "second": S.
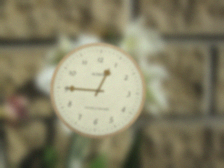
{"hour": 12, "minute": 45}
